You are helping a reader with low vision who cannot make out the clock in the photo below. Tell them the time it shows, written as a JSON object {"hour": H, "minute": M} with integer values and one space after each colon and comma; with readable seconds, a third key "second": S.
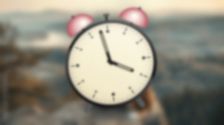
{"hour": 3, "minute": 58}
